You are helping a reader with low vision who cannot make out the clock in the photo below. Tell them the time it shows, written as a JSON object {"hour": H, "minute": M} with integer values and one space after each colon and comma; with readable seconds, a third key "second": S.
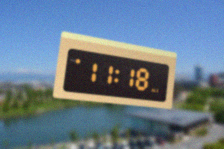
{"hour": 11, "minute": 18}
